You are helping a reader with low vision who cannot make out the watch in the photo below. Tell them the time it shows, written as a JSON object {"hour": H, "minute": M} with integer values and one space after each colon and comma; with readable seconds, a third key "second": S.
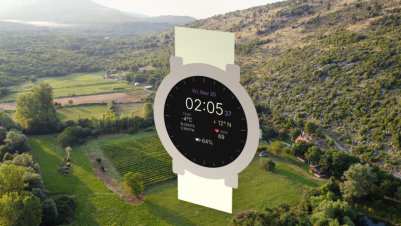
{"hour": 2, "minute": 5}
